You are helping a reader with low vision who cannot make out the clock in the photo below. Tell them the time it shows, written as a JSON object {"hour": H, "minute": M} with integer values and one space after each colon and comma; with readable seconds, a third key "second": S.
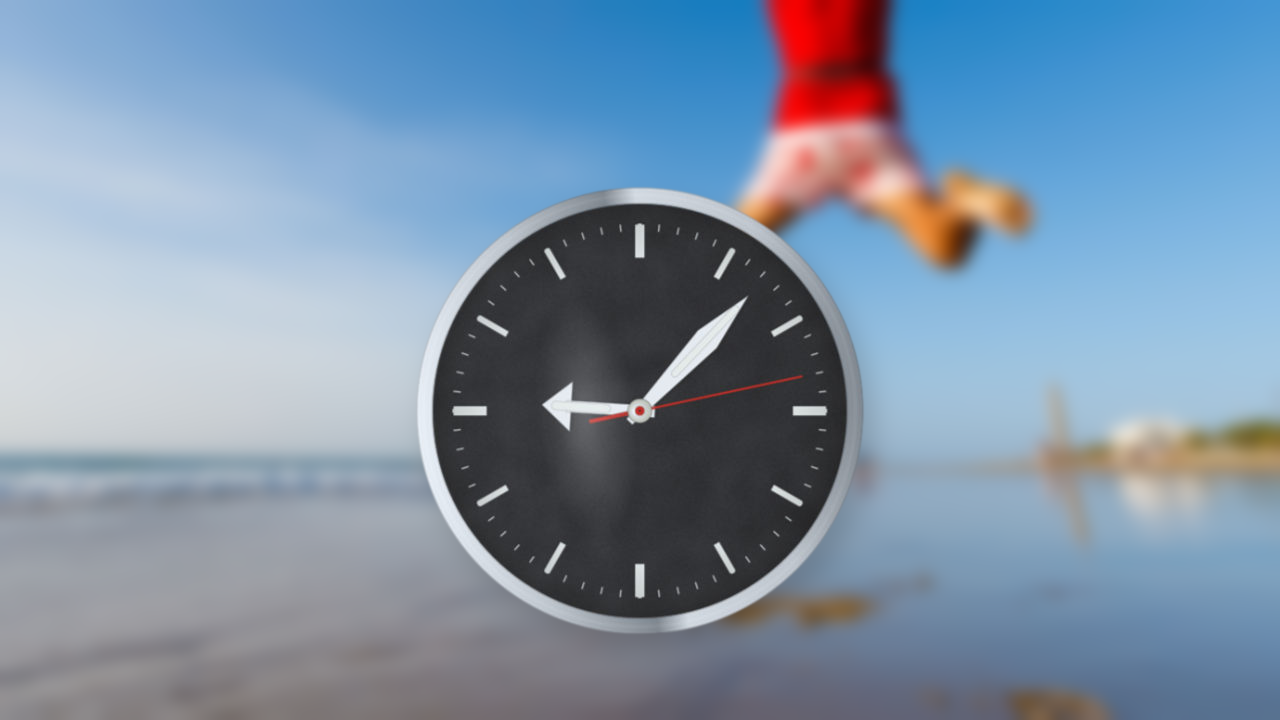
{"hour": 9, "minute": 7, "second": 13}
